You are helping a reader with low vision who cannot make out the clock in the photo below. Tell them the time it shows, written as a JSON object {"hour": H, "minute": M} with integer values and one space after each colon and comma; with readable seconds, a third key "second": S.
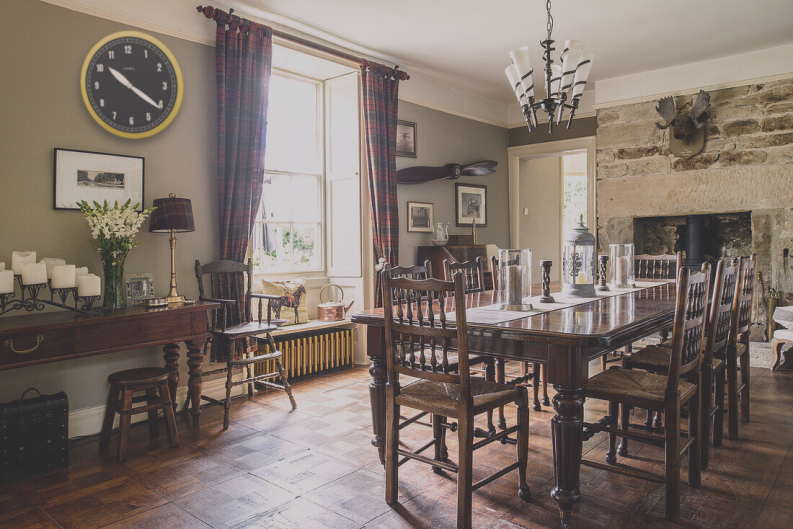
{"hour": 10, "minute": 21}
